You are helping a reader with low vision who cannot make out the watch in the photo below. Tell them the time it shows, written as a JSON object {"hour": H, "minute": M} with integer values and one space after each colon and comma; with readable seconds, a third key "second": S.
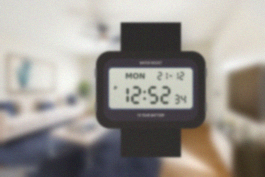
{"hour": 12, "minute": 52}
